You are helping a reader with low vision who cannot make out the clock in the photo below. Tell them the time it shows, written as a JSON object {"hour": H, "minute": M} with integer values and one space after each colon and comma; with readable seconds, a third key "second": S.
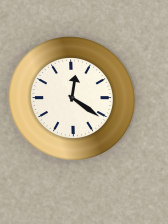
{"hour": 12, "minute": 21}
